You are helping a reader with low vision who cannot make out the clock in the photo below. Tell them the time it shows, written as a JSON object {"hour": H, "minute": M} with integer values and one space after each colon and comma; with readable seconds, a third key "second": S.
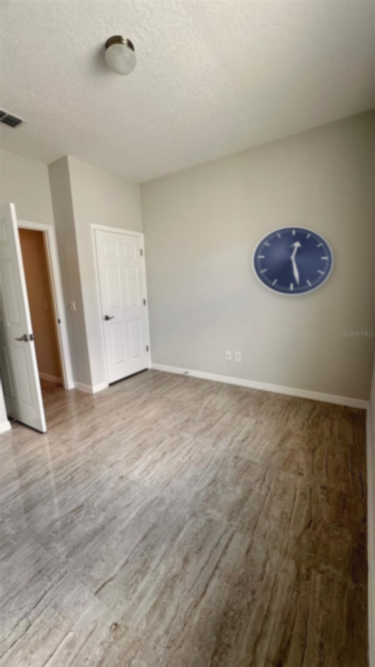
{"hour": 12, "minute": 28}
